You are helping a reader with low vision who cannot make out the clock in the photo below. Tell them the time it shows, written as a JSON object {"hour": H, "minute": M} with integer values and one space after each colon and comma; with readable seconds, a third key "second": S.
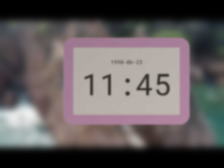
{"hour": 11, "minute": 45}
